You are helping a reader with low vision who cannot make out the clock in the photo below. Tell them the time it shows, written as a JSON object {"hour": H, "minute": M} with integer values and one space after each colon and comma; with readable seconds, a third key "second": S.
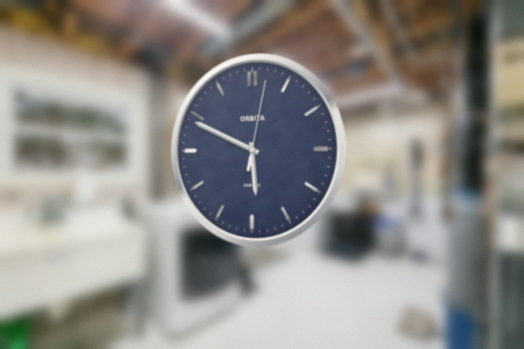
{"hour": 5, "minute": 49, "second": 2}
